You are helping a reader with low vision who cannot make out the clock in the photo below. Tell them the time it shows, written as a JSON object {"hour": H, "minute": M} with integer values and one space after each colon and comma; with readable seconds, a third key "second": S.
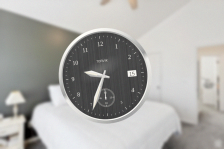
{"hour": 9, "minute": 34}
